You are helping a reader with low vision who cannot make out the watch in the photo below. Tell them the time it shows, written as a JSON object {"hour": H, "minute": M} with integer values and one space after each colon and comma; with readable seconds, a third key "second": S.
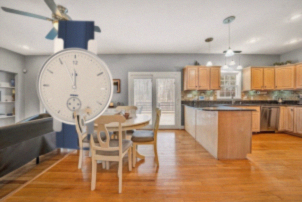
{"hour": 11, "minute": 56}
